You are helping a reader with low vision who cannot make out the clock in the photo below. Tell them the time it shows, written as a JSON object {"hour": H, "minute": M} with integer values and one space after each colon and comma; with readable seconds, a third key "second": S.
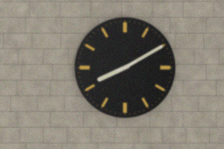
{"hour": 8, "minute": 10}
